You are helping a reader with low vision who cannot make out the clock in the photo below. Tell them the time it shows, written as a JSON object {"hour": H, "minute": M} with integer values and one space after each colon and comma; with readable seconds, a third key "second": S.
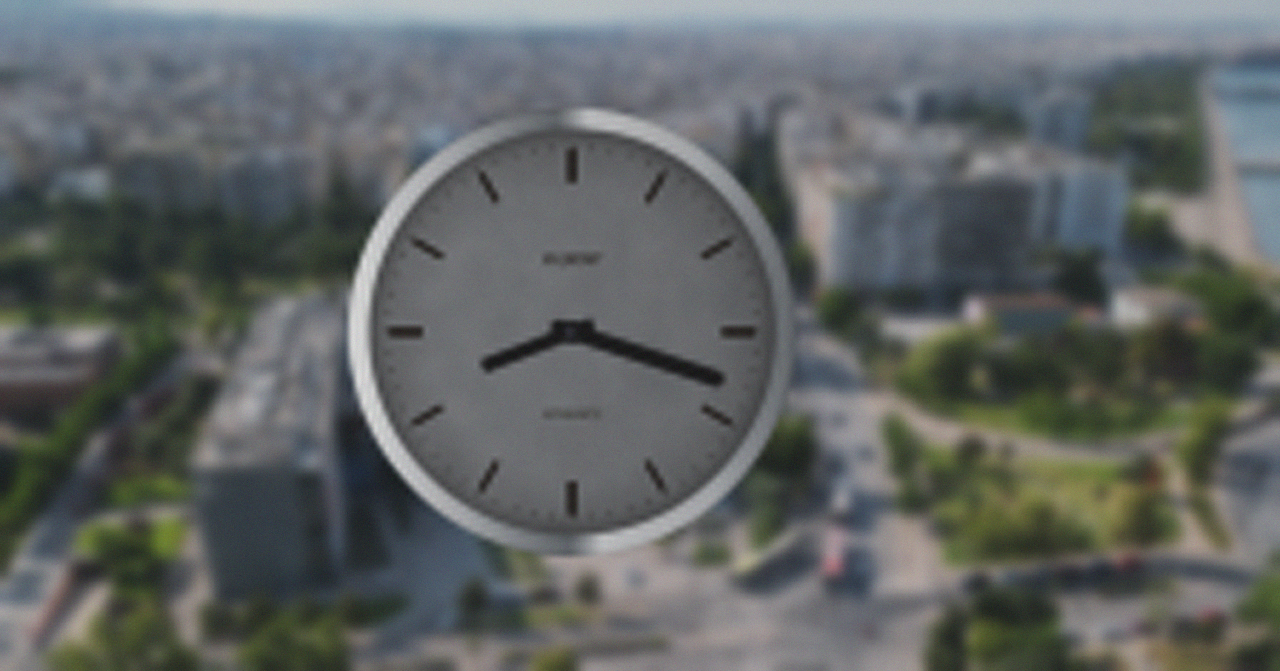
{"hour": 8, "minute": 18}
